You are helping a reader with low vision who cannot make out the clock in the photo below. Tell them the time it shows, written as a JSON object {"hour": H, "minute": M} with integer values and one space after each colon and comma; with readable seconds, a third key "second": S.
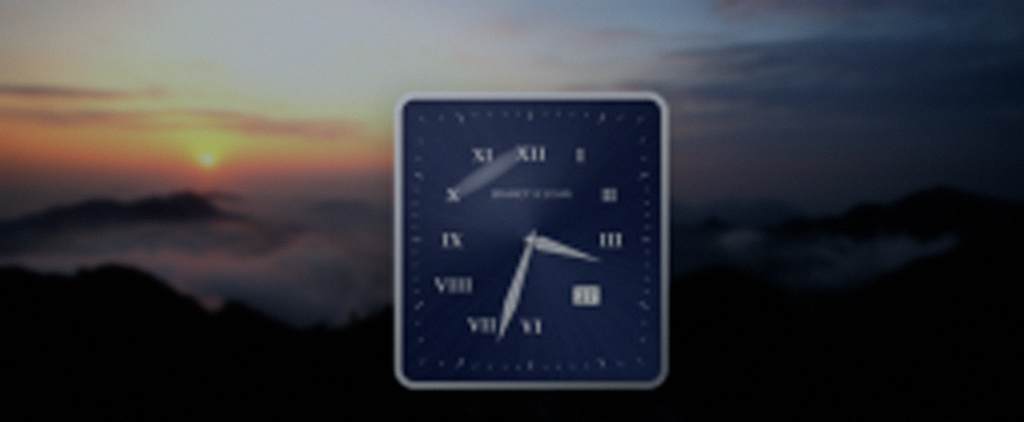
{"hour": 3, "minute": 33}
